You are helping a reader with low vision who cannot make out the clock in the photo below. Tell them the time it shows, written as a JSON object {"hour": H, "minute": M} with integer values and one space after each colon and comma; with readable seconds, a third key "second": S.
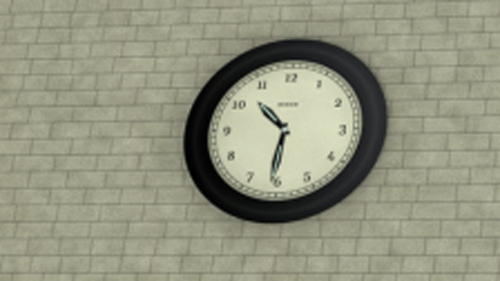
{"hour": 10, "minute": 31}
